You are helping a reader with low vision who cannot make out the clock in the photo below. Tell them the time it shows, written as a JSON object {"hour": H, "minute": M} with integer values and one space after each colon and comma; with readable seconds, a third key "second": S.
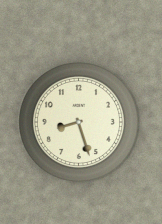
{"hour": 8, "minute": 27}
